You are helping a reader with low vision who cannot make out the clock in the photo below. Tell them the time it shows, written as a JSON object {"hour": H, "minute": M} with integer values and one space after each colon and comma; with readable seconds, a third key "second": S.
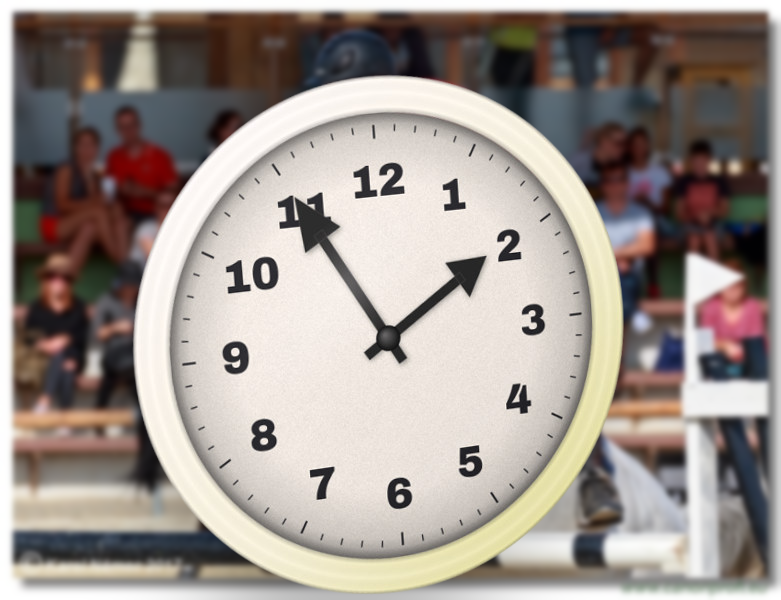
{"hour": 1, "minute": 55}
